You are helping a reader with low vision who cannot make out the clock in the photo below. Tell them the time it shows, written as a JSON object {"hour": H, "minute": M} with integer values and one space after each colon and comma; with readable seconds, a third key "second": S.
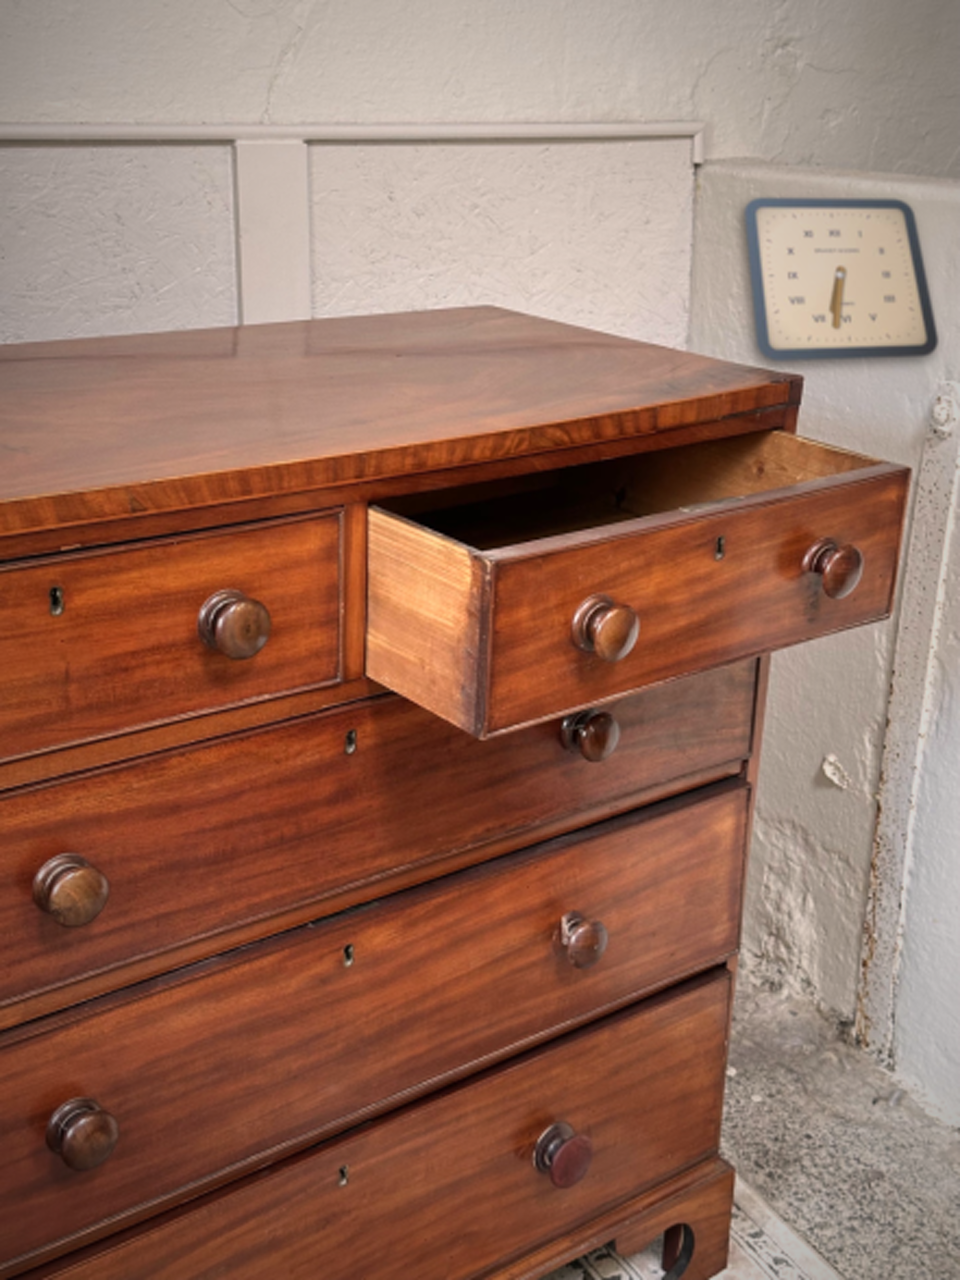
{"hour": 6, "minute": 32}
